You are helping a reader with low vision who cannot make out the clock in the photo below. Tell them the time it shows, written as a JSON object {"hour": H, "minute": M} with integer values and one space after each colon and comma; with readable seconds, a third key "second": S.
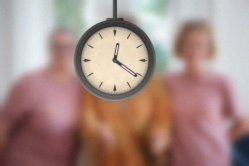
{"hour": 12, "minute": 21}
